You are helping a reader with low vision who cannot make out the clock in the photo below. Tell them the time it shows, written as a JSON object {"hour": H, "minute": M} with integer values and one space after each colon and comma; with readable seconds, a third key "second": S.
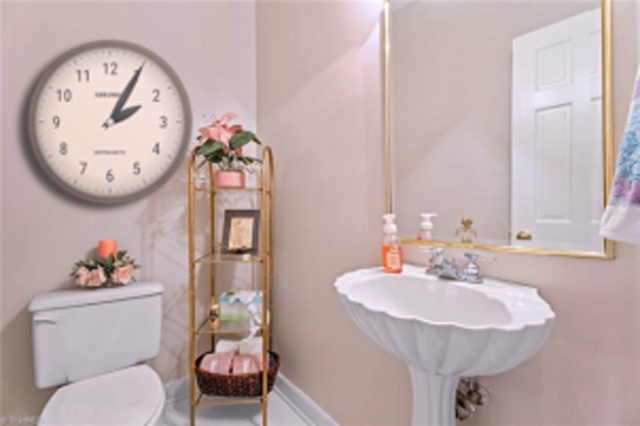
{"hour": 2, "minute": 5}
